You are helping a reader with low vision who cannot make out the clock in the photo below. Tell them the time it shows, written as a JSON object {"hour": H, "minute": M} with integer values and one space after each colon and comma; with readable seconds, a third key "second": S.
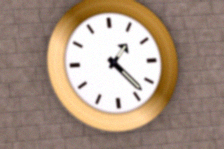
{"hour": 1, "minute": 23}
